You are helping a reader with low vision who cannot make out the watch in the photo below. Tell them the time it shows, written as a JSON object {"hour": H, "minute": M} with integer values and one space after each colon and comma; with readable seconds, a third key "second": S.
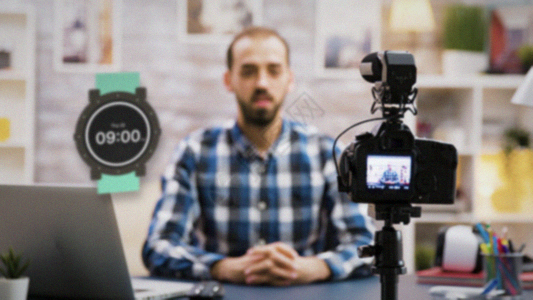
{"hour": 9, "minute": 0}
